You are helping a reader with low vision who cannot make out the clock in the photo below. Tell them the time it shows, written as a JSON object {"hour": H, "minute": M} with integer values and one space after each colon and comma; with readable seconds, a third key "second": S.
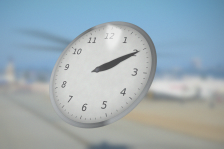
{"hour": 2, "minute": 10}
